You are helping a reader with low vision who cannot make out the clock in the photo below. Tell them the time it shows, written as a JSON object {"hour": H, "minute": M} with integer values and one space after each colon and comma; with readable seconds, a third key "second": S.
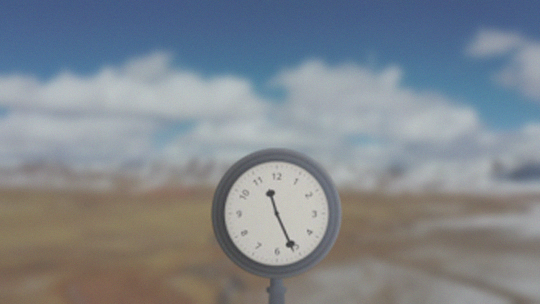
{"hour": 11, "minute": 26}
